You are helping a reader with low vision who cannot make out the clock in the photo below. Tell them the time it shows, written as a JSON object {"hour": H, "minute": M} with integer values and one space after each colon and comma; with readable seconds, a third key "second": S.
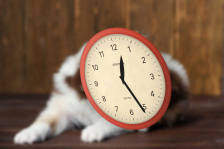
{"hour": 12, "minute": 26}
